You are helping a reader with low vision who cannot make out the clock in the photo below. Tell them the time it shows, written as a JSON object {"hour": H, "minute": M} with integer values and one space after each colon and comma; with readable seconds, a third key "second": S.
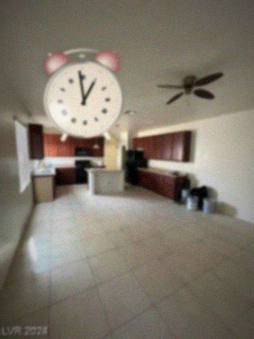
{"hour": 12, "minute": 59}
